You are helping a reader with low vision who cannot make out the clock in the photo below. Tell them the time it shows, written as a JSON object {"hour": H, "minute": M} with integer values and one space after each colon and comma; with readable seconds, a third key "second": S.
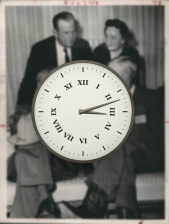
{"hour": 3, "minute": 12}
